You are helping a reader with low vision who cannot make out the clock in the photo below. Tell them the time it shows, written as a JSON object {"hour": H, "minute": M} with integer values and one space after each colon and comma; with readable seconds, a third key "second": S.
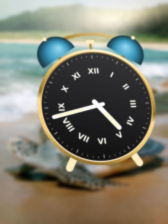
{"hour": 4, "minute": 43}
